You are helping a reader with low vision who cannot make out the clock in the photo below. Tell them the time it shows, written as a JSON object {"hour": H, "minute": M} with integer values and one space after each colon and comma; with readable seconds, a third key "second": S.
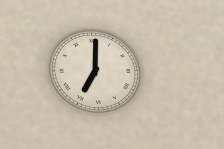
{"hour": 7, "minute": 1}
